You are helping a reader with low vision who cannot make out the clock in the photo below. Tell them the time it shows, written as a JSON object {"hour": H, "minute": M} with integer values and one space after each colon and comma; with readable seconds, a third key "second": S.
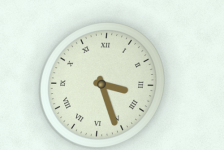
{"hour": 3, "minute": 26}
